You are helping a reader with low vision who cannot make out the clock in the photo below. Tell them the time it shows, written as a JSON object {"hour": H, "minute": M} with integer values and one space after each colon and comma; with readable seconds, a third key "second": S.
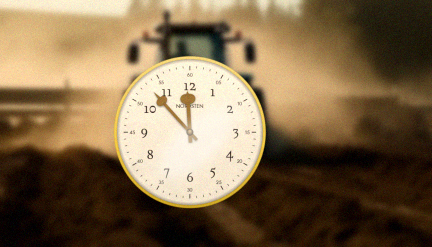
{"hour": 11, "minute": 53}
